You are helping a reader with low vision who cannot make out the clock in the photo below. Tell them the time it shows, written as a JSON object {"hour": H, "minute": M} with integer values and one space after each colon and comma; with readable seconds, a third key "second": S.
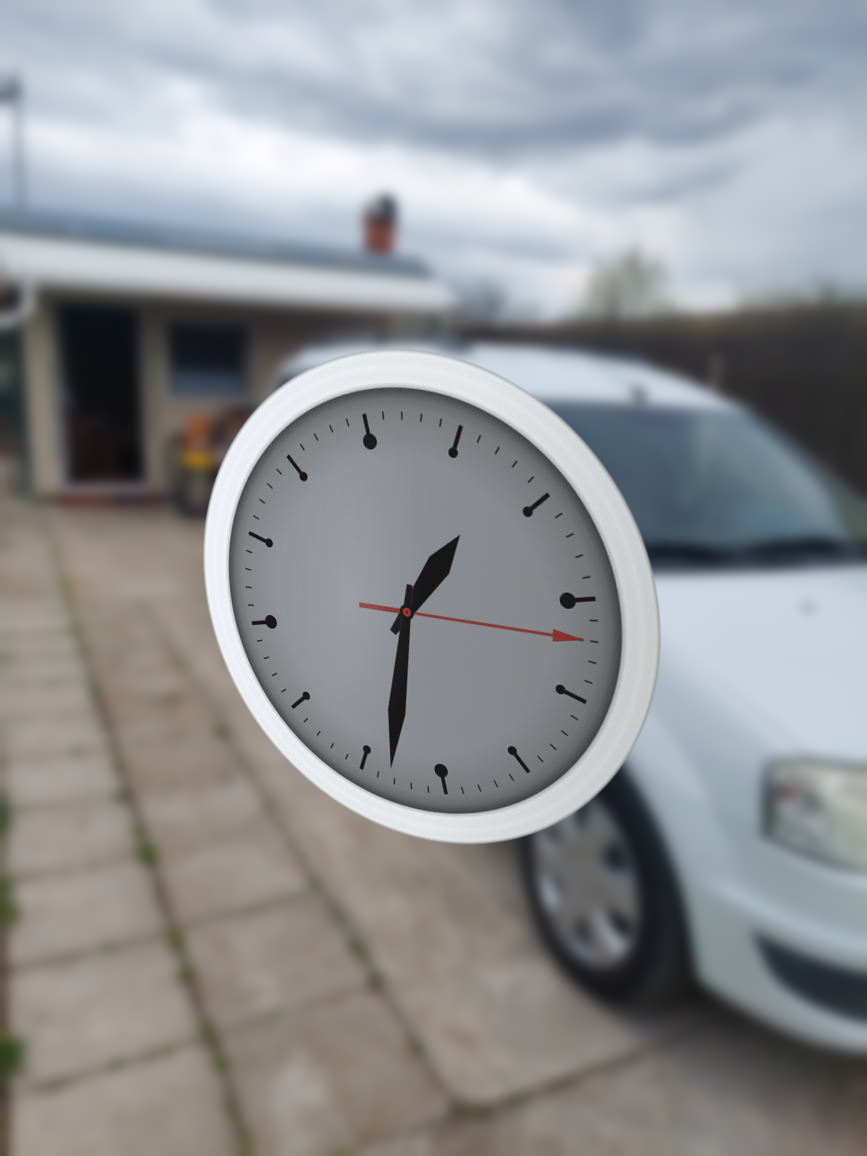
{"hour": 1, "minute": 33, "second": 17}
